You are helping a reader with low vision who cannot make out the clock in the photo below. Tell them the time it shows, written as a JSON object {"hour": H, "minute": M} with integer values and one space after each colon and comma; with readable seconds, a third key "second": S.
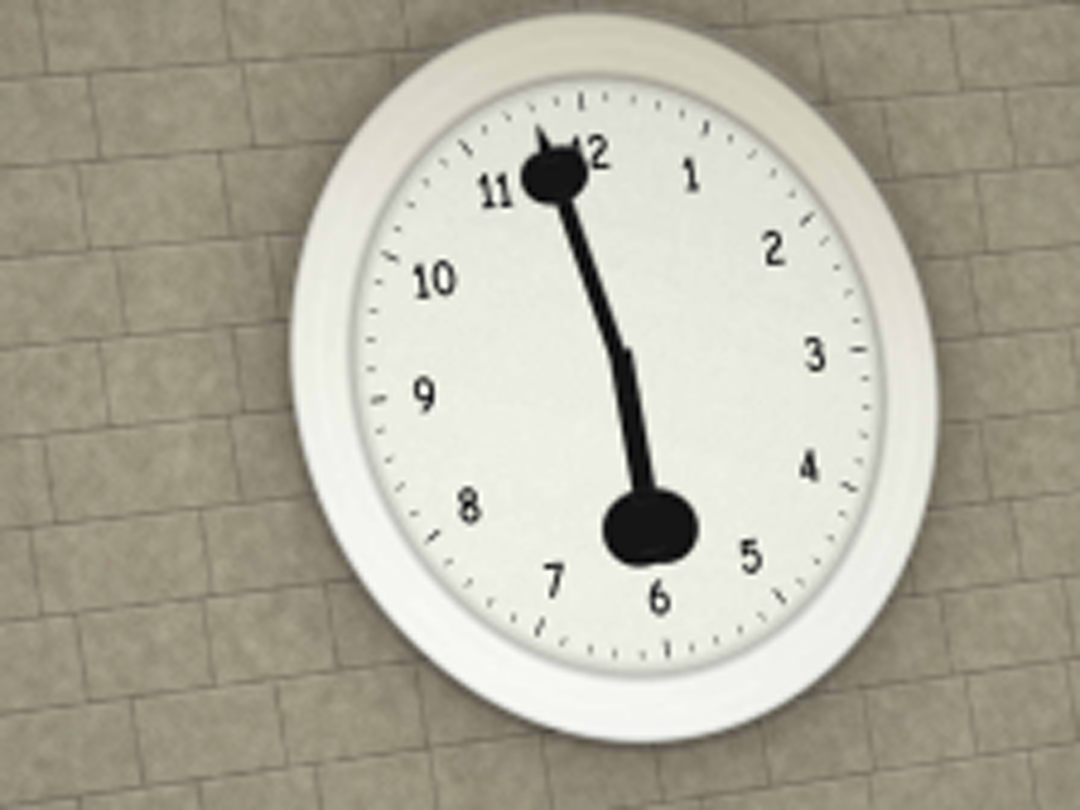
{"hour": 5, "minute": 58}
